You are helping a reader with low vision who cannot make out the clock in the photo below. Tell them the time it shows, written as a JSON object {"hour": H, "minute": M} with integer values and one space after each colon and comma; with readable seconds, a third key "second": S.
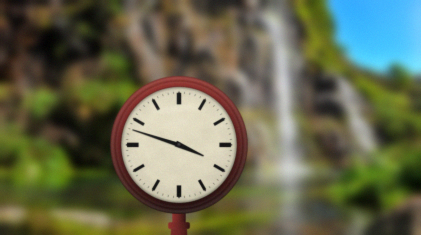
{"hour": 3, "minute": 48}
